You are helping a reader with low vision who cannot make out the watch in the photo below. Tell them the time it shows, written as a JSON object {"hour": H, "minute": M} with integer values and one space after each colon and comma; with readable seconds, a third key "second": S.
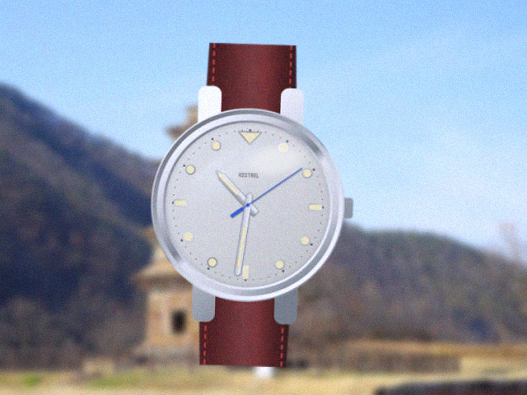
{"hour": 10, "minute": 31, "second": 9}
